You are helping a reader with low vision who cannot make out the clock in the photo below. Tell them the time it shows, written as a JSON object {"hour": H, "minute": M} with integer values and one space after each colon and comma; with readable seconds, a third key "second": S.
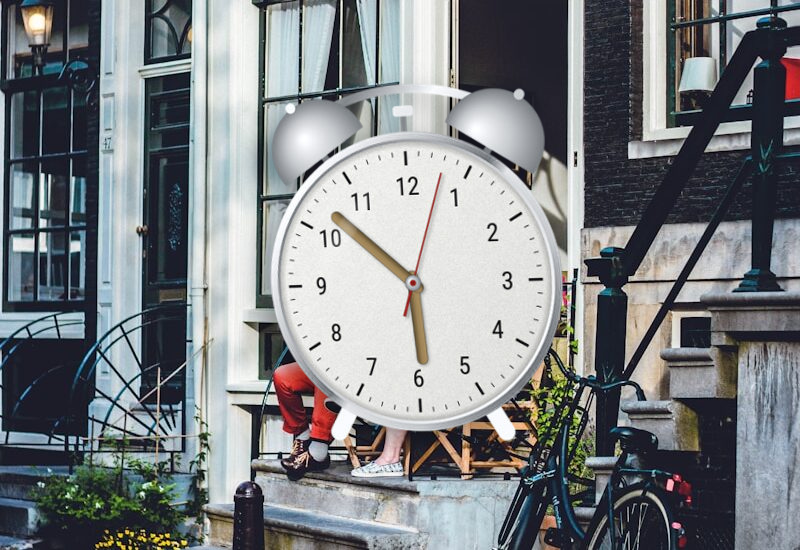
{"hour": 5, "minute": 52, "second": 3}
